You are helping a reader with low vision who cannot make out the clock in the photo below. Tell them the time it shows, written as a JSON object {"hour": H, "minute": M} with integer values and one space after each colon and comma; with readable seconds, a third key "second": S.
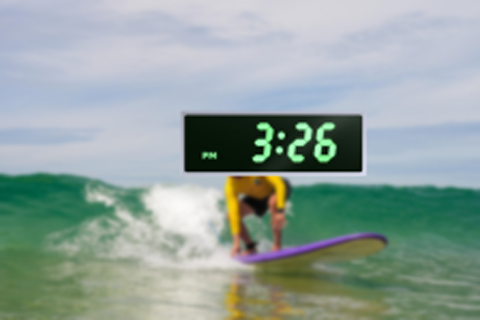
{"hour": 3, "minute": 26}
